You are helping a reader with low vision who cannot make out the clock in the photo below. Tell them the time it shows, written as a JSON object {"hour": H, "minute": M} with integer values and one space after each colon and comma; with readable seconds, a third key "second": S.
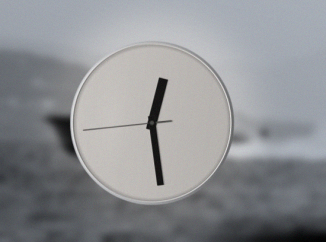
{"hour": 12, "minute": 28, "second": 44}
